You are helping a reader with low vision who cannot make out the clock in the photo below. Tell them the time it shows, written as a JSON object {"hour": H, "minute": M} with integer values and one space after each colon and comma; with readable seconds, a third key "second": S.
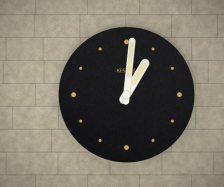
{"hour": 1, "minute": 1}
